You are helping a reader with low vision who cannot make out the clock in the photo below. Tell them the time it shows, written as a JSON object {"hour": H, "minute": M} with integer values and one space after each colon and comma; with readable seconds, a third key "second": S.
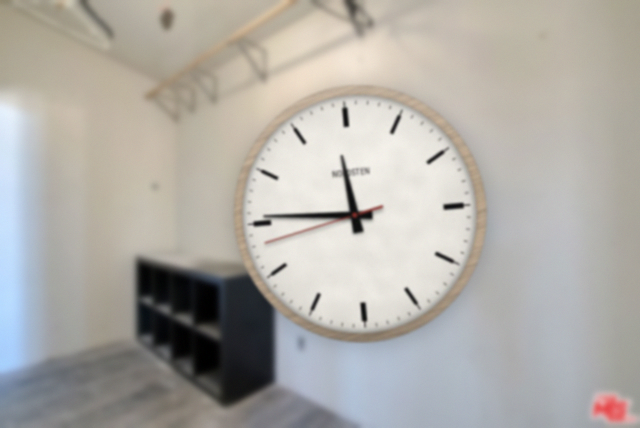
{"hour": 11, "minute": 45, "second": 43}
